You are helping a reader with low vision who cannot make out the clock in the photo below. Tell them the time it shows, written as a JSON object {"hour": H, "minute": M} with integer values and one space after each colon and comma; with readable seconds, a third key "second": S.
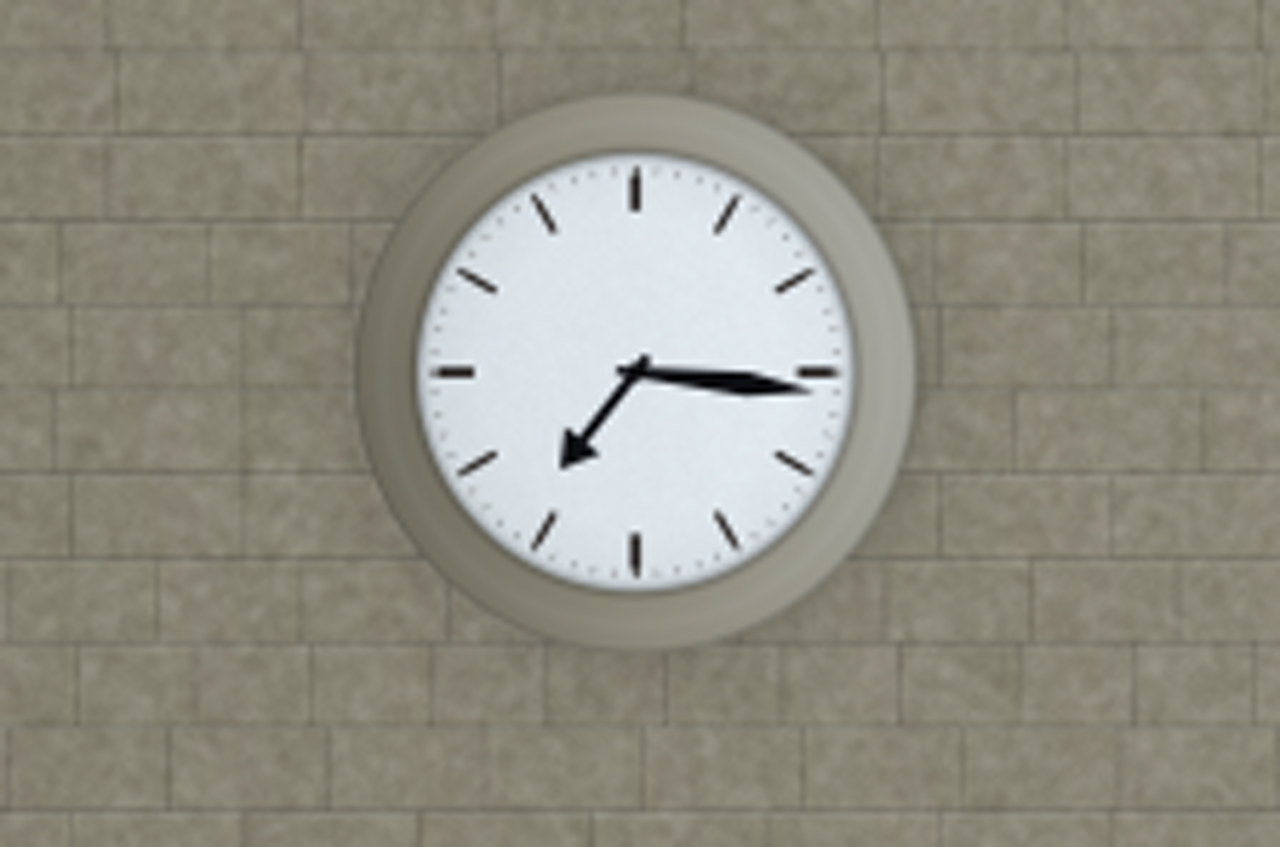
{"hour": 7, "minute": 16}
